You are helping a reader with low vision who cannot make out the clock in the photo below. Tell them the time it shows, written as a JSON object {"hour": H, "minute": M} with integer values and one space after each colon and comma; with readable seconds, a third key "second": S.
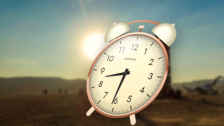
{"hour": 8, "minute": 31}
